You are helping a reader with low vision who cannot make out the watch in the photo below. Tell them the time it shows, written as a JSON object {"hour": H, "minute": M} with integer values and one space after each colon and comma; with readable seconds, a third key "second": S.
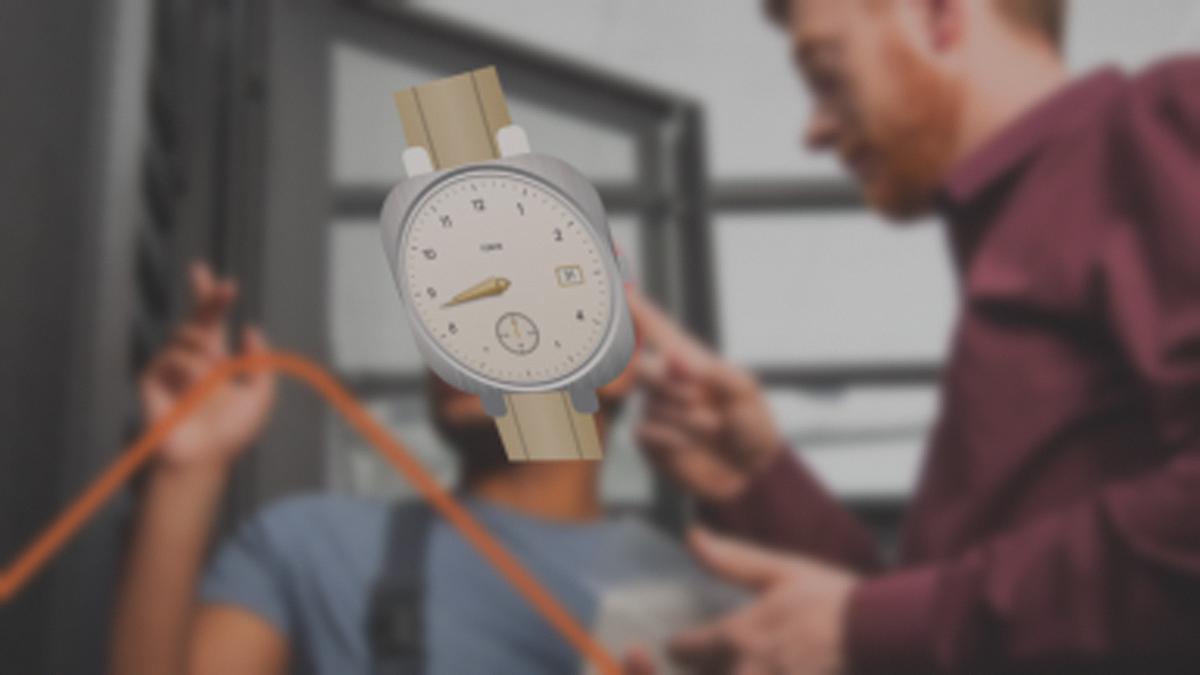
{"hour": 8, "minute": 43}
